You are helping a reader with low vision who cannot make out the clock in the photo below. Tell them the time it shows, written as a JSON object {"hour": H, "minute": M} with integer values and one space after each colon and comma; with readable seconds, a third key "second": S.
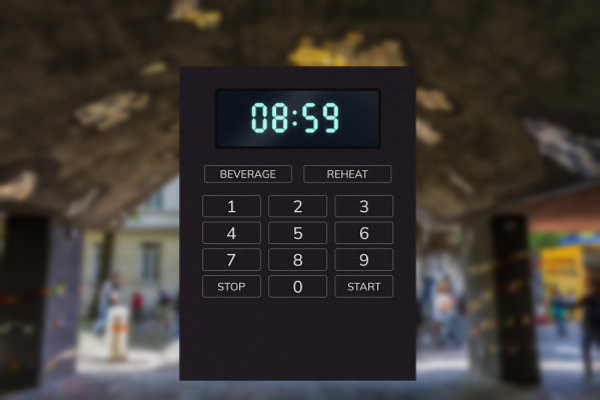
{"hour": 8, "minute": 59}
